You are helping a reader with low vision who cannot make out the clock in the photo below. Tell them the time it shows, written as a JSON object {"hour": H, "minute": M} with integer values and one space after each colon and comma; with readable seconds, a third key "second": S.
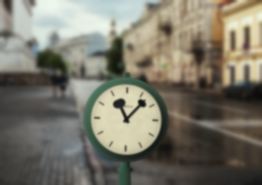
{"hour": 11, "minute": 7}
